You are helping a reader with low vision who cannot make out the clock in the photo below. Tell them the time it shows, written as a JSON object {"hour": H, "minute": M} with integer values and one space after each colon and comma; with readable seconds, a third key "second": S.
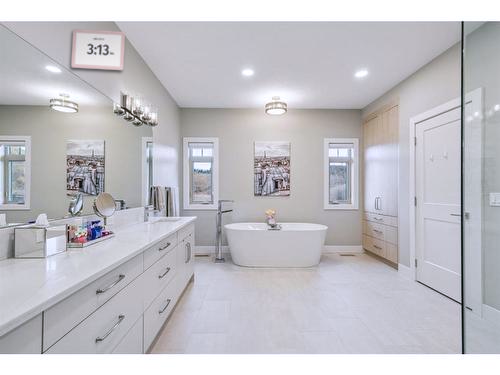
{"hour": 3, "minute": 13}
